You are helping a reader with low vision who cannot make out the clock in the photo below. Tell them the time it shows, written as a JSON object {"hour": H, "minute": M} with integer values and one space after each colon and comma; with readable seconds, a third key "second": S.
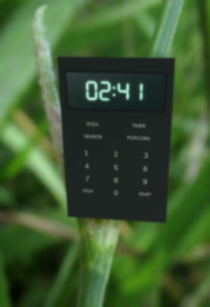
{"hour": 2, "minute": 41}
